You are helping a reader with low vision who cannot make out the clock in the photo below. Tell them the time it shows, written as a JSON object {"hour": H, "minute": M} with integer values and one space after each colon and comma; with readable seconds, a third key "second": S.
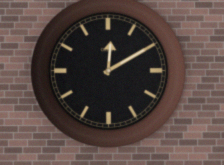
{"hour": 12, "minute": 10}
